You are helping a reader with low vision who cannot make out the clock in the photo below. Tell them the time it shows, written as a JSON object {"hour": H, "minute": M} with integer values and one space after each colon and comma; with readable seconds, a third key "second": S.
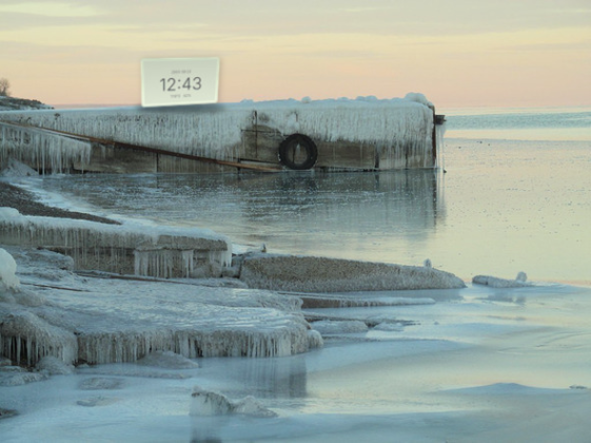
{"hour": 12, "minute": 43}
